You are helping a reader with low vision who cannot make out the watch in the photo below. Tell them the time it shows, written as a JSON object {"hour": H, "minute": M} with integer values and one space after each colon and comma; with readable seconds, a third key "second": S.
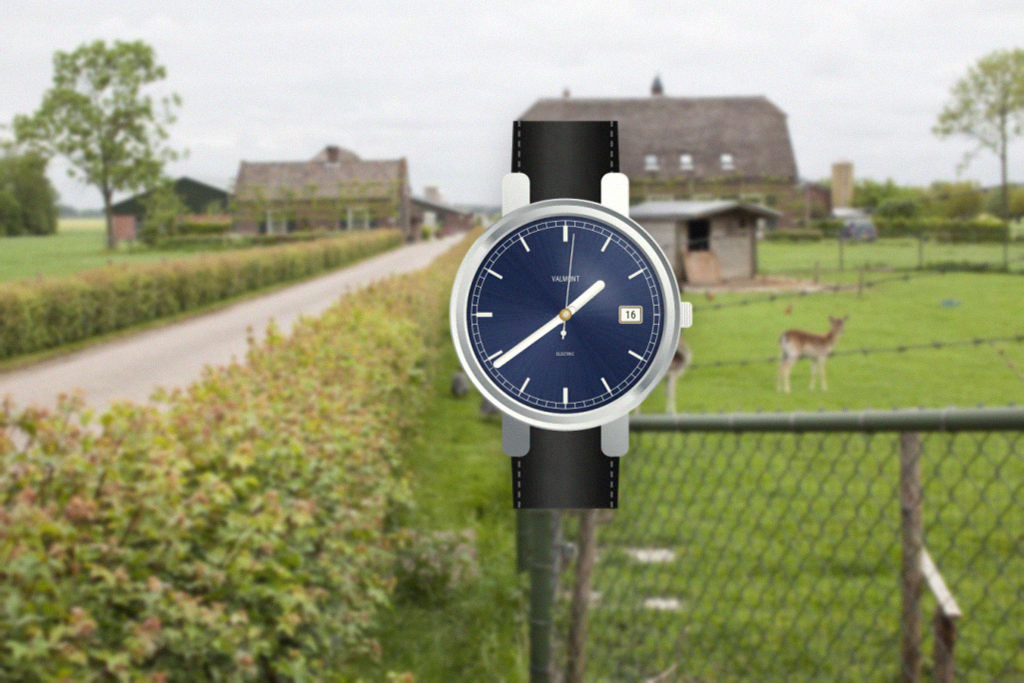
{"hour": 1, "minute": 39, "second": 1}
